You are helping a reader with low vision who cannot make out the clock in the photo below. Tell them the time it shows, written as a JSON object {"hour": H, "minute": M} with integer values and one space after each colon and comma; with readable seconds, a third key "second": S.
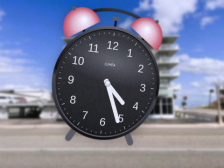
{"hour": 4, "minute": 26}
